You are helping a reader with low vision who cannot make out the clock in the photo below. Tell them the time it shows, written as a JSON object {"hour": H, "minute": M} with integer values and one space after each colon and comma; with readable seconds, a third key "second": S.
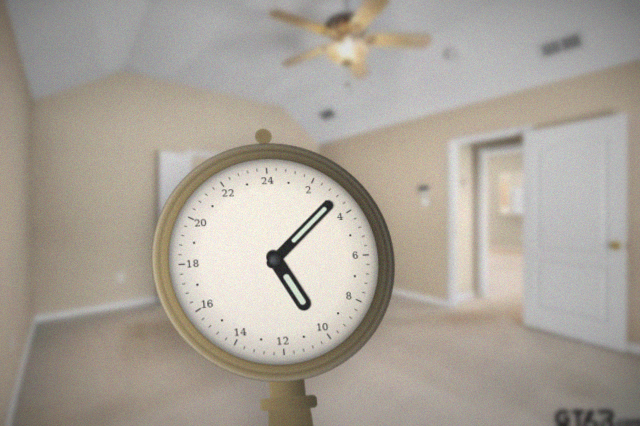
{"hour": 10, "minute": 8}
